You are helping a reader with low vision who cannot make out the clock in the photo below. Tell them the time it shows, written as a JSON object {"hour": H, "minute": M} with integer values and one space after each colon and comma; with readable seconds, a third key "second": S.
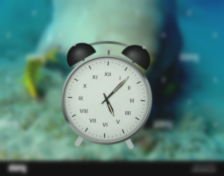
{"hour": 5, "minute": 7}
